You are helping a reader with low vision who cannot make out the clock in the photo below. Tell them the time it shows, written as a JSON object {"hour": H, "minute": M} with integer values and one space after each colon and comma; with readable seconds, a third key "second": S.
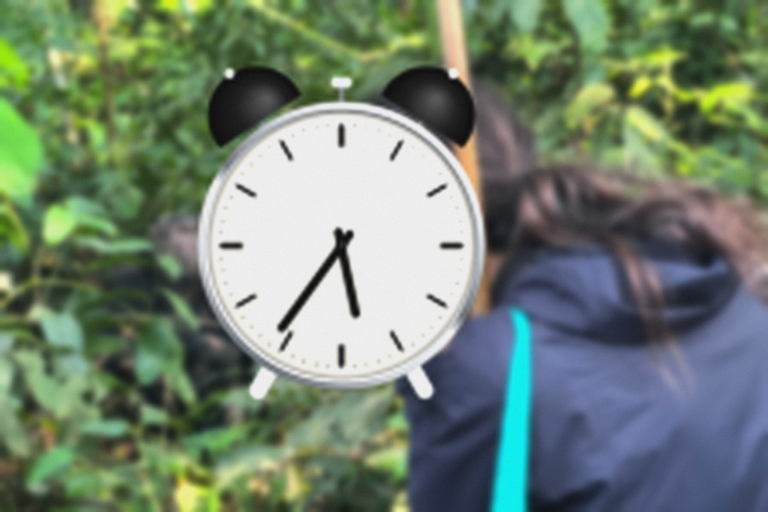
{"hour": 5, "minute": 36}
